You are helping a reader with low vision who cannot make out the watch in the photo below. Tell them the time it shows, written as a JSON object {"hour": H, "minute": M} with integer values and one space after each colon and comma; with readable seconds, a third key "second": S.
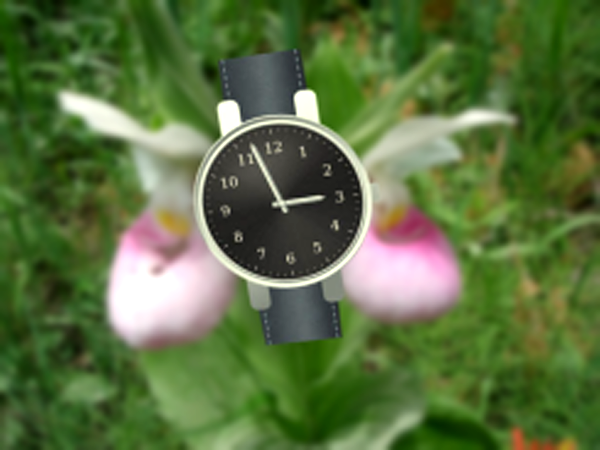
{"hour": 2, "minute": 57}
